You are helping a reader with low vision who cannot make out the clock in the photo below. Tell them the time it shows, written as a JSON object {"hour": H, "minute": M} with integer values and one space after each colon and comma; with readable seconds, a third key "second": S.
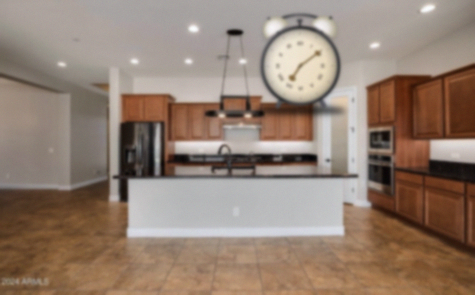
{"hour": 7, "minute": 9}
